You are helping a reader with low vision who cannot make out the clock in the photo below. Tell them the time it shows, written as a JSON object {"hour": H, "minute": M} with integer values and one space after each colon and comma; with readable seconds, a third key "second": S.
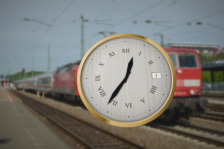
{"hour": 12, "minute": 36}
